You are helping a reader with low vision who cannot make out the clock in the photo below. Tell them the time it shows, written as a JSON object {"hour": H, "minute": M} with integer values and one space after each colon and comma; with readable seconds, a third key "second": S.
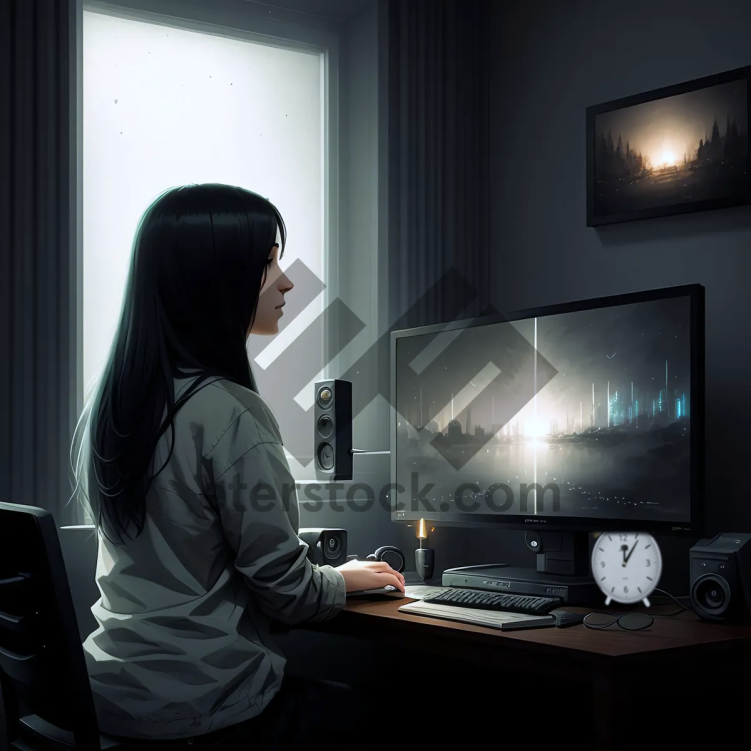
{"hour": 12, "minute": 6}
